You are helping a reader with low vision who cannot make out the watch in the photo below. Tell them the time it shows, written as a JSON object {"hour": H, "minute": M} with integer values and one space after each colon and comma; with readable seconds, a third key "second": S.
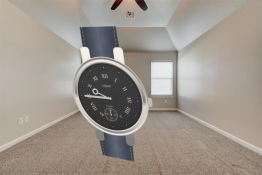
{"hour": 9, "minute": 45}
